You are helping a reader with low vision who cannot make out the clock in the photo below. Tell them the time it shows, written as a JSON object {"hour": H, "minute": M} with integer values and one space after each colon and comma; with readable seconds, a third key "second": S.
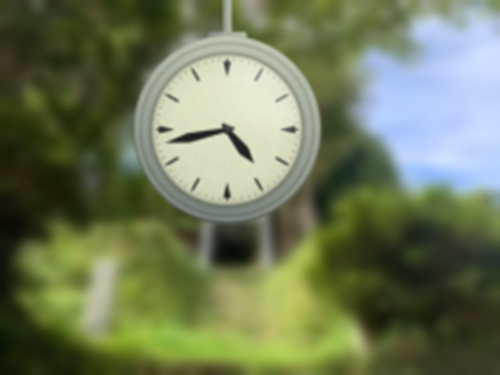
{"hour": 4, "minute": 43}
